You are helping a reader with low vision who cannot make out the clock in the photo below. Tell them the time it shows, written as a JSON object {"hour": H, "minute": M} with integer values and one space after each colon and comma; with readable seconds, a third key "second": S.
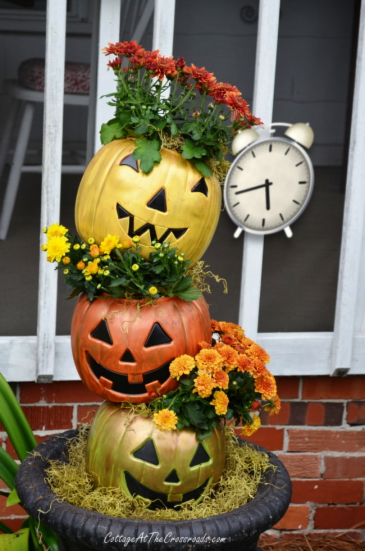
{"hour": 5, "minute": 43}
